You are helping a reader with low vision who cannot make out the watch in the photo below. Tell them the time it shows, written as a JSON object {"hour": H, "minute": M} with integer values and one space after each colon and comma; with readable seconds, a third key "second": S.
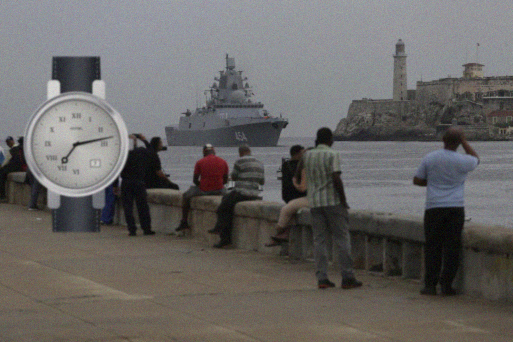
{"hour": 7, "minute": 13}
